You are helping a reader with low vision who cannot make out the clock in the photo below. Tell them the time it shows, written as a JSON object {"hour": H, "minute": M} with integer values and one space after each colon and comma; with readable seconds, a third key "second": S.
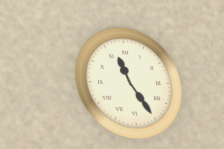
{"hour": 11, "minute": 25}
